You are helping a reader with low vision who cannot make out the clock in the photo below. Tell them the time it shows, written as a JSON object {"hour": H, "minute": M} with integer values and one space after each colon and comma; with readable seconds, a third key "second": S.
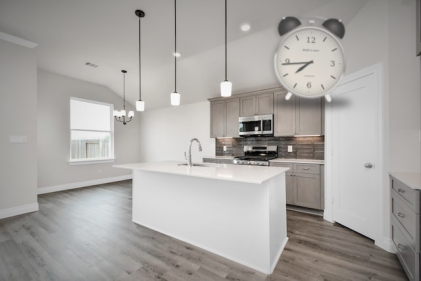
{"hour": 7, "minute": 44}
